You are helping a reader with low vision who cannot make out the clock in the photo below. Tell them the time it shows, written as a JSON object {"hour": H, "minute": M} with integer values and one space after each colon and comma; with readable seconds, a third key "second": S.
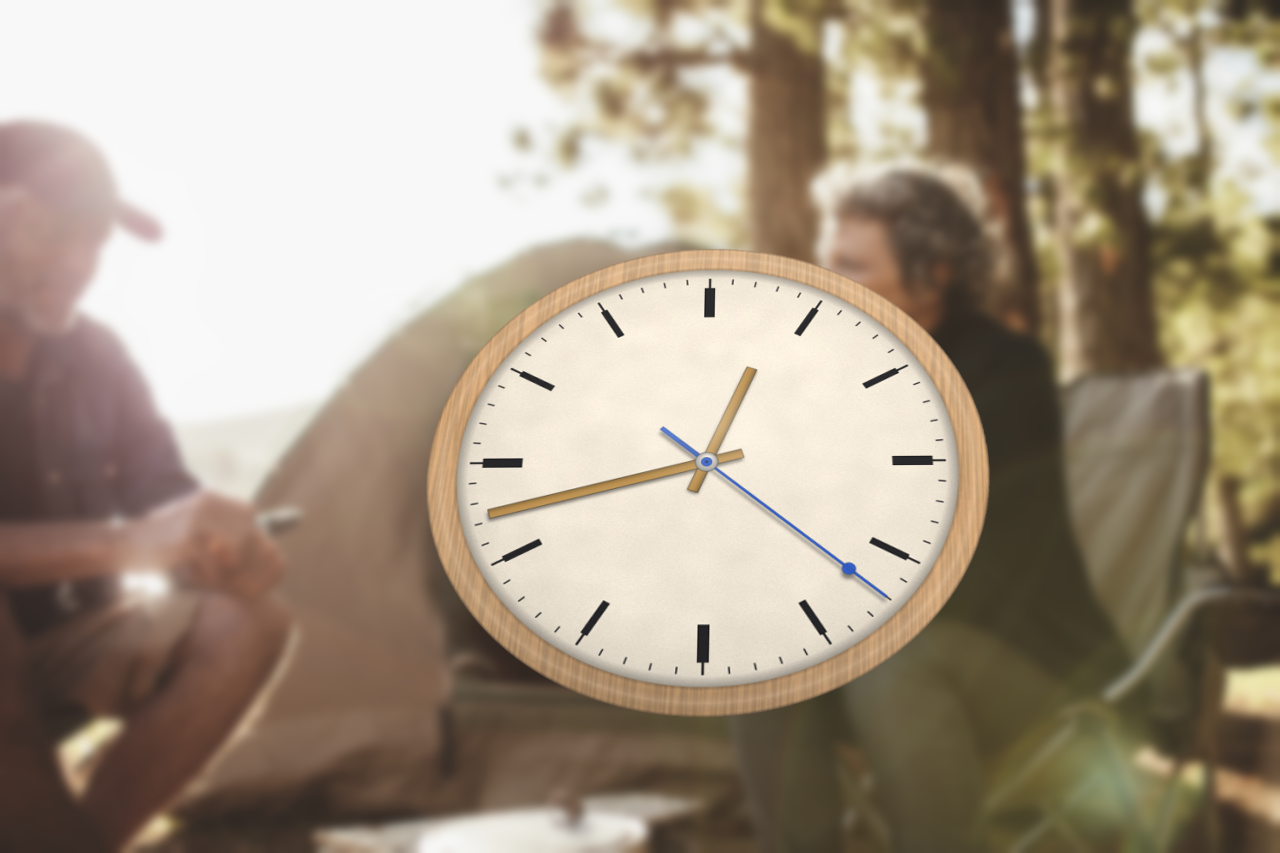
{"hour": 12, "minute": 42, "second": 22}
